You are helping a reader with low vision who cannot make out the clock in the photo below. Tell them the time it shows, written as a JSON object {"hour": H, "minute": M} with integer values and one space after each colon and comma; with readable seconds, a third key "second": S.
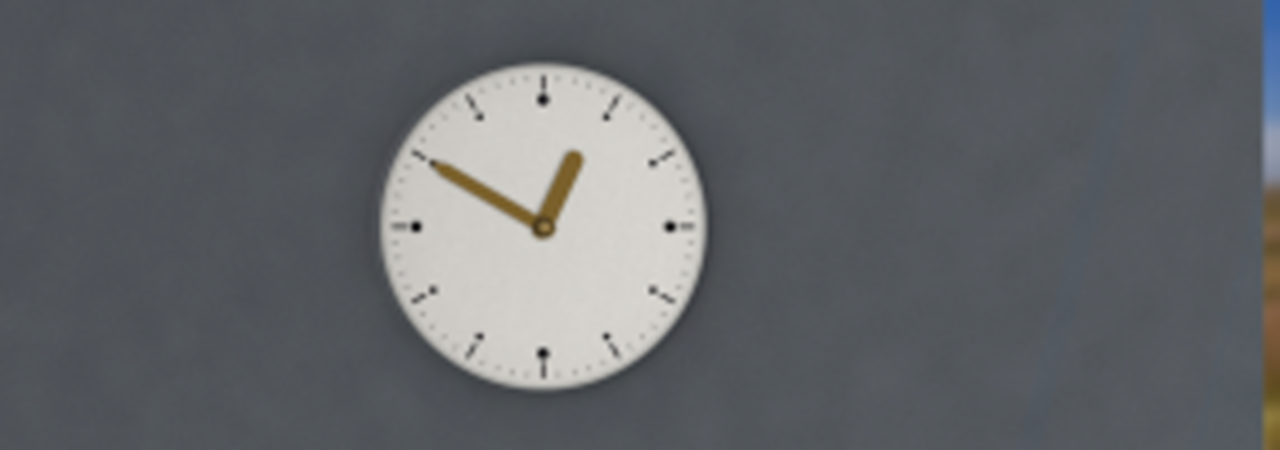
{"hour": 12, "minute": 50}
